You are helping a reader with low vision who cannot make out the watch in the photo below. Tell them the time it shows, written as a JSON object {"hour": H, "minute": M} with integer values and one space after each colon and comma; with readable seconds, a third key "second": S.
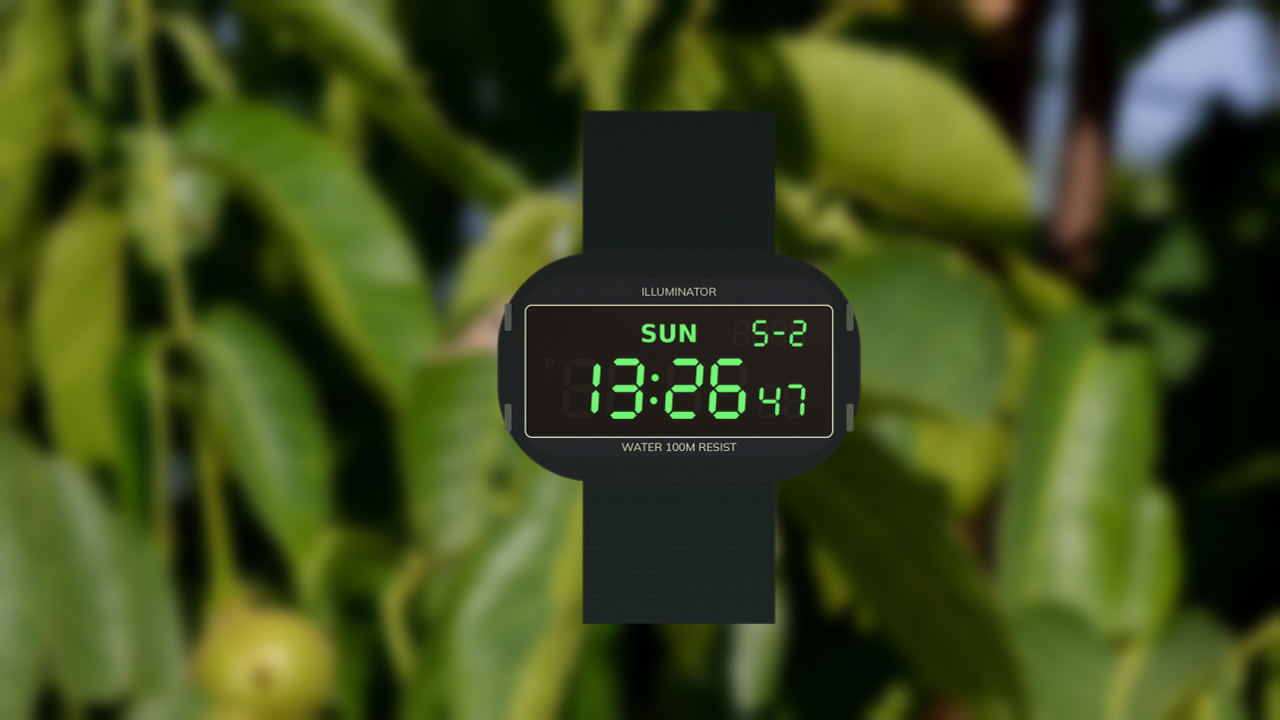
{"hour": 13, "minute": 26, "second": 47}
